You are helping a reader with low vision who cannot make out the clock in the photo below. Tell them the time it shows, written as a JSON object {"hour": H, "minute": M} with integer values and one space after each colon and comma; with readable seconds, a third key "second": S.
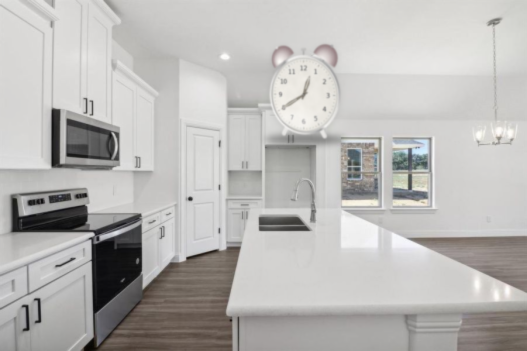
{"hour": 12, "minute": 40}
